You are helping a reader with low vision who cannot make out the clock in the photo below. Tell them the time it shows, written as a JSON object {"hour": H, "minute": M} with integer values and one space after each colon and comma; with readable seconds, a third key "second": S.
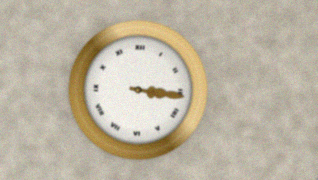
{"hour": 3, "minute": 16}
